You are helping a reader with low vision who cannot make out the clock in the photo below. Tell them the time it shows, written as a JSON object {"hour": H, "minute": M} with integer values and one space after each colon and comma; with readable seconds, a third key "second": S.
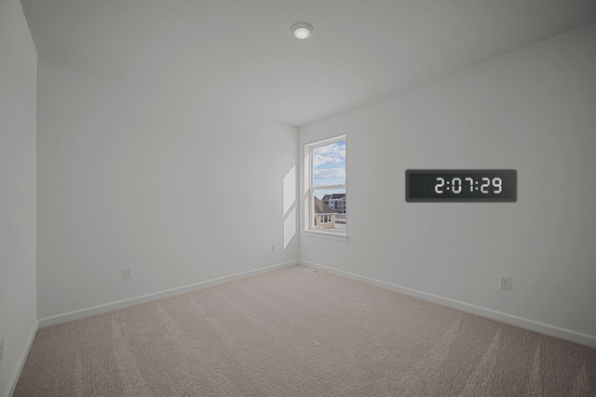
{"hour": 2, "minute": 7, "second": 29}
